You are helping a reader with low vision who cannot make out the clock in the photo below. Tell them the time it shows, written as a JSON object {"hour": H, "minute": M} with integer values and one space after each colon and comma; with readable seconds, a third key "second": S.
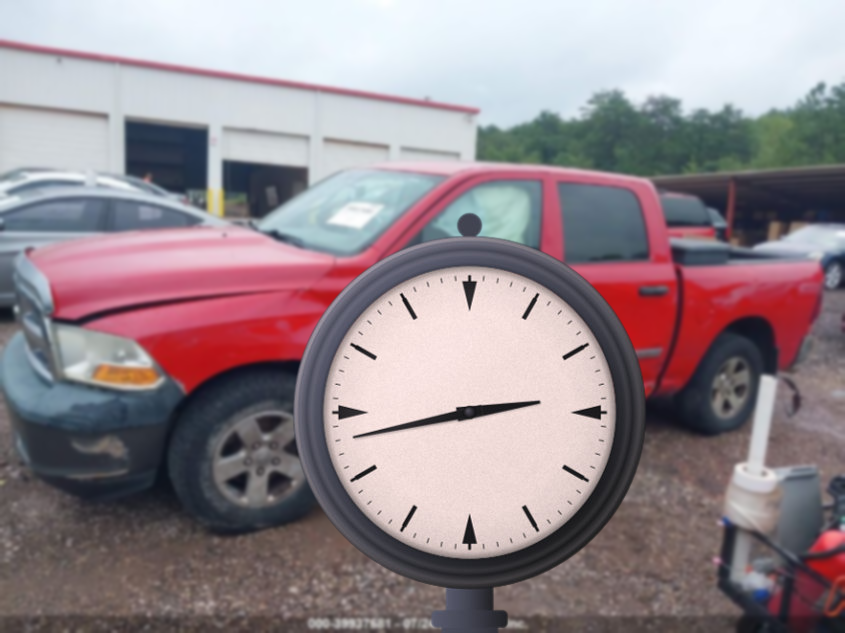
{"hour": 2, "minute": 43}
